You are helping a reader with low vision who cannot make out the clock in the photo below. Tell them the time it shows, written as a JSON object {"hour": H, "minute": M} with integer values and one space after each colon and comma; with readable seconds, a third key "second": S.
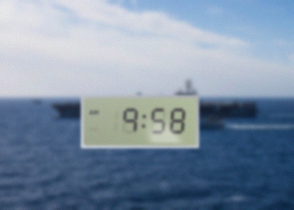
{"hour": 9, "minute": 58}
